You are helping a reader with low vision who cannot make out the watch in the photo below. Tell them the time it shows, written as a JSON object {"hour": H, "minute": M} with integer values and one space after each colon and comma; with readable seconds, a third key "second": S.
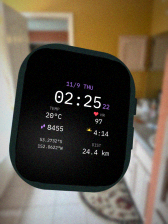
{"hour": 2, "minute": 25}
